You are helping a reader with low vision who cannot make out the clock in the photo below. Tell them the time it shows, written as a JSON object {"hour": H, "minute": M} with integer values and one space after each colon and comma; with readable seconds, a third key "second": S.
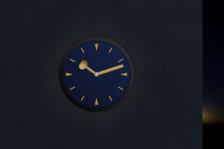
{"hour": 10, "minute": 12}
